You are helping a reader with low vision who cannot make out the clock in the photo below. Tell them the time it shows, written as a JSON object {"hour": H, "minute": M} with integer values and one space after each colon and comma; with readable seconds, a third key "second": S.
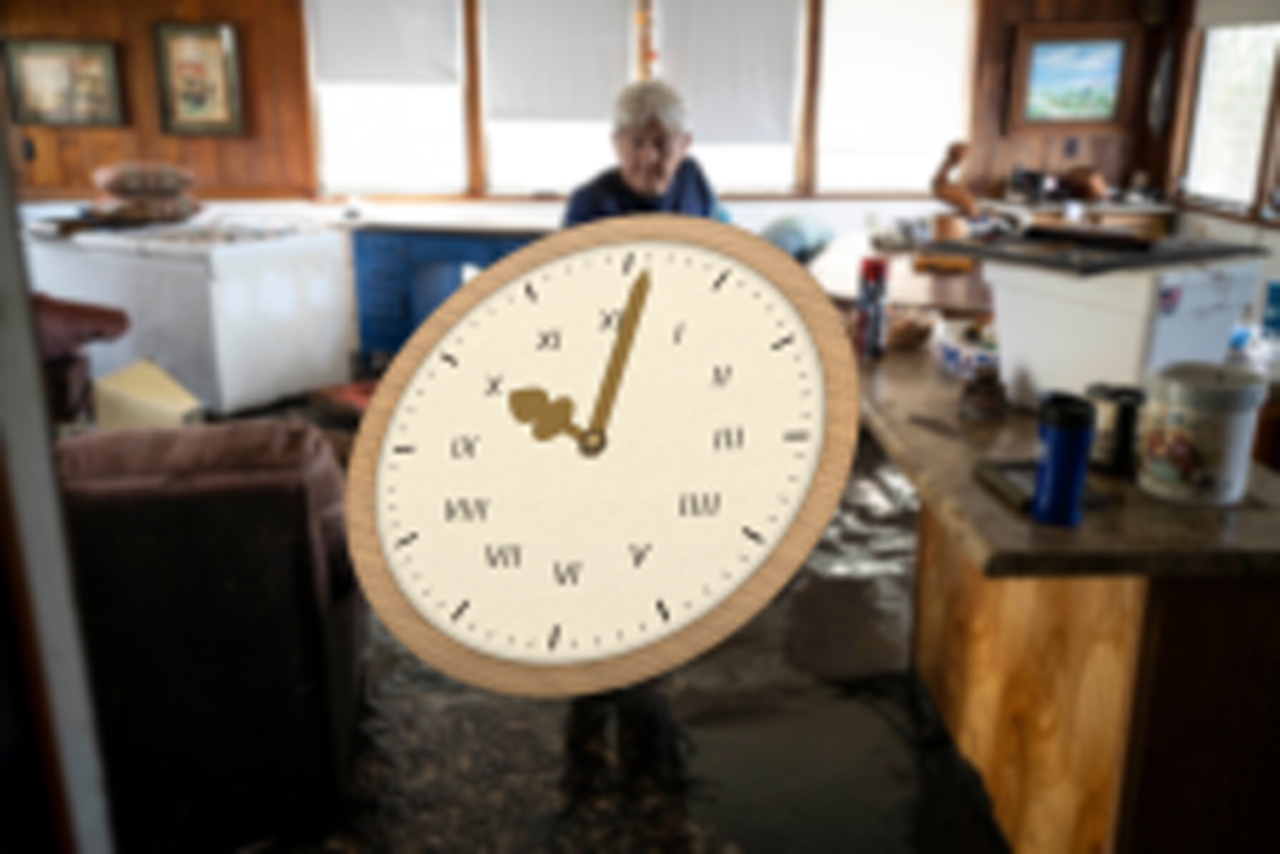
{"hour": 10, "minute": 1}
